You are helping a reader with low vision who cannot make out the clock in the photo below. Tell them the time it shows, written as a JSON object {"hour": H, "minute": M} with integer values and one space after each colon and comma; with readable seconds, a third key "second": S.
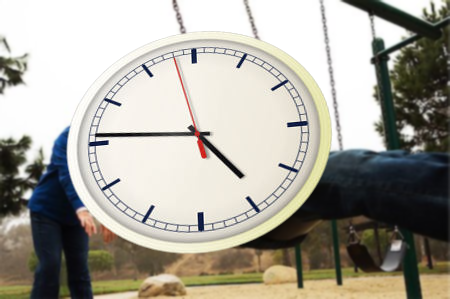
{"hour": 4, "minute": 45, "second": 58}
